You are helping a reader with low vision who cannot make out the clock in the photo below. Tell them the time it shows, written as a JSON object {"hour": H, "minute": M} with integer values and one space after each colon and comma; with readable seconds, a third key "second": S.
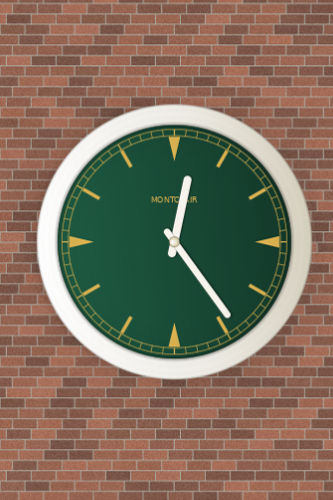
{"hour": 12, "minute": 24}
